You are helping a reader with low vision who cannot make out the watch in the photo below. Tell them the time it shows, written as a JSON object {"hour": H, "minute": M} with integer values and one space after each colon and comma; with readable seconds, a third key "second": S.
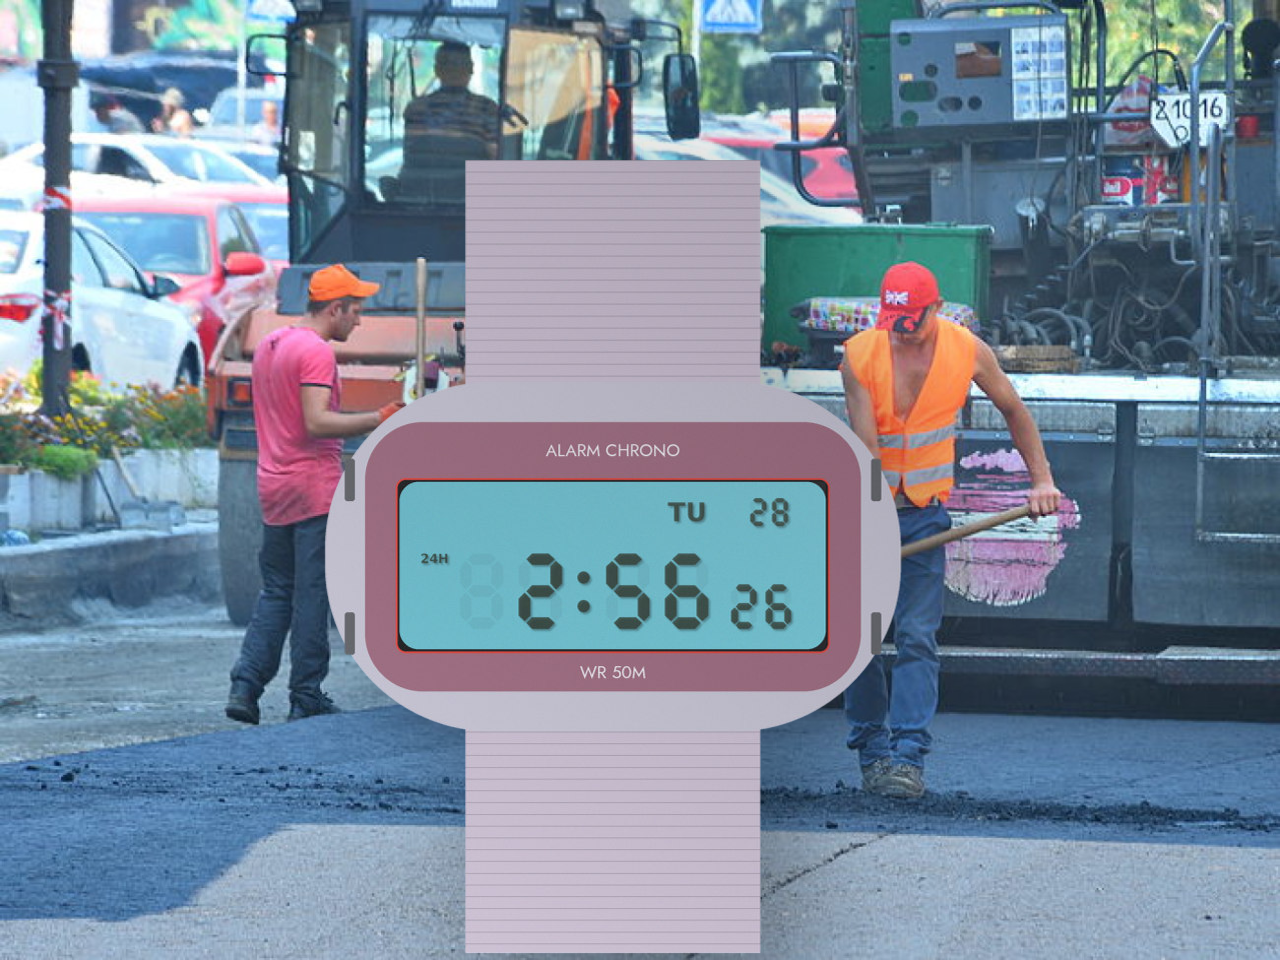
{"hour": 2, "minute": 56, "second": 26}
